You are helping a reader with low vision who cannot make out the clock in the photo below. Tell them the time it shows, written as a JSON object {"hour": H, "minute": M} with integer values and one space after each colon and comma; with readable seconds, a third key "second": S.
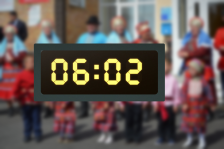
{"hour": 6, "minute": 2}
